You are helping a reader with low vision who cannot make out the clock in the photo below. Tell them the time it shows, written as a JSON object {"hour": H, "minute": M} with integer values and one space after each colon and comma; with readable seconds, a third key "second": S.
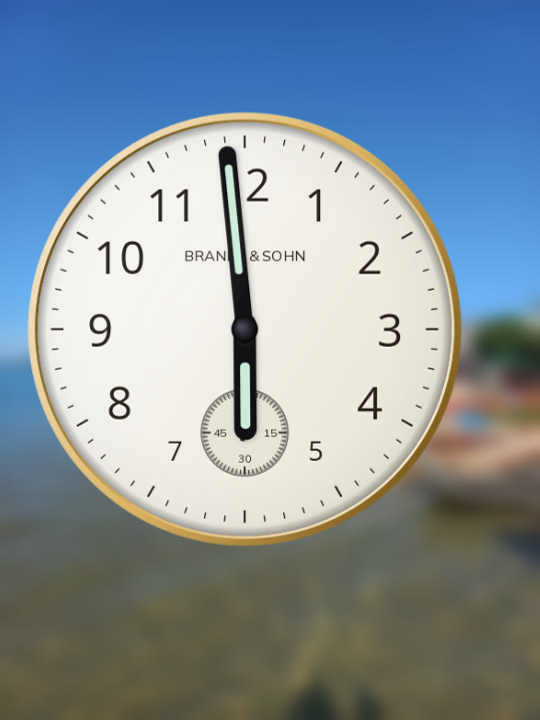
{"hour": 5, "minute": 59, "second": 3}
